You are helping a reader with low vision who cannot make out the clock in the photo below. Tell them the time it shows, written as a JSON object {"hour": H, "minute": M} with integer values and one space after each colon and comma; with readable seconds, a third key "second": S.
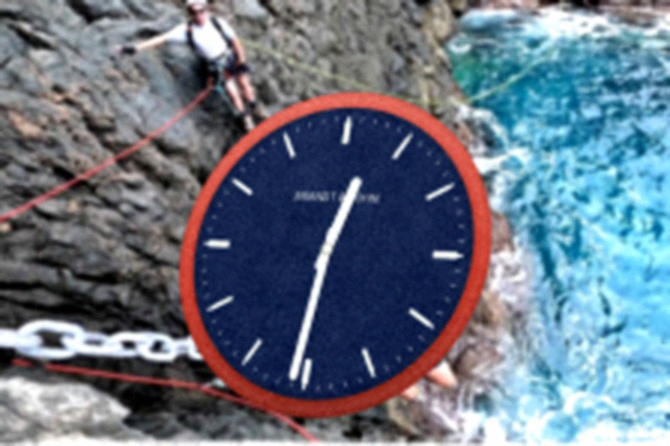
{"hour": 12, "minute": 31}
